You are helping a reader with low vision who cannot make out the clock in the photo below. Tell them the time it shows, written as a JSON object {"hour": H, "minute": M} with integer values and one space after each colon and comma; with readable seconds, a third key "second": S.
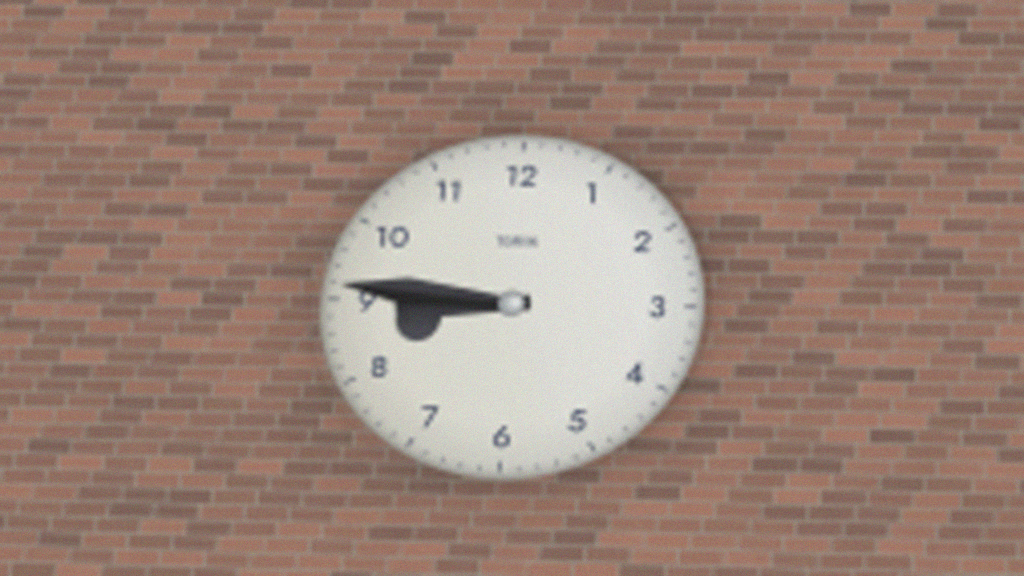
{"hour": 8, "minute": 46}
